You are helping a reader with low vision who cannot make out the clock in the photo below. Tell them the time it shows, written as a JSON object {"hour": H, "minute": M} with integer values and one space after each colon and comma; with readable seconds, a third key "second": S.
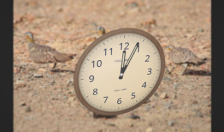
{"hour": 12, "minute": 4}
